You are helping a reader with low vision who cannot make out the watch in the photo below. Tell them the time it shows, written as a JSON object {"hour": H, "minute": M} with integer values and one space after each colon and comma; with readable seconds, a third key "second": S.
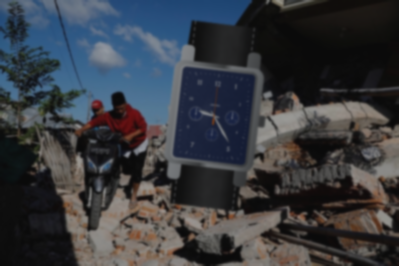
{"hour": 9, "minute": 24}
